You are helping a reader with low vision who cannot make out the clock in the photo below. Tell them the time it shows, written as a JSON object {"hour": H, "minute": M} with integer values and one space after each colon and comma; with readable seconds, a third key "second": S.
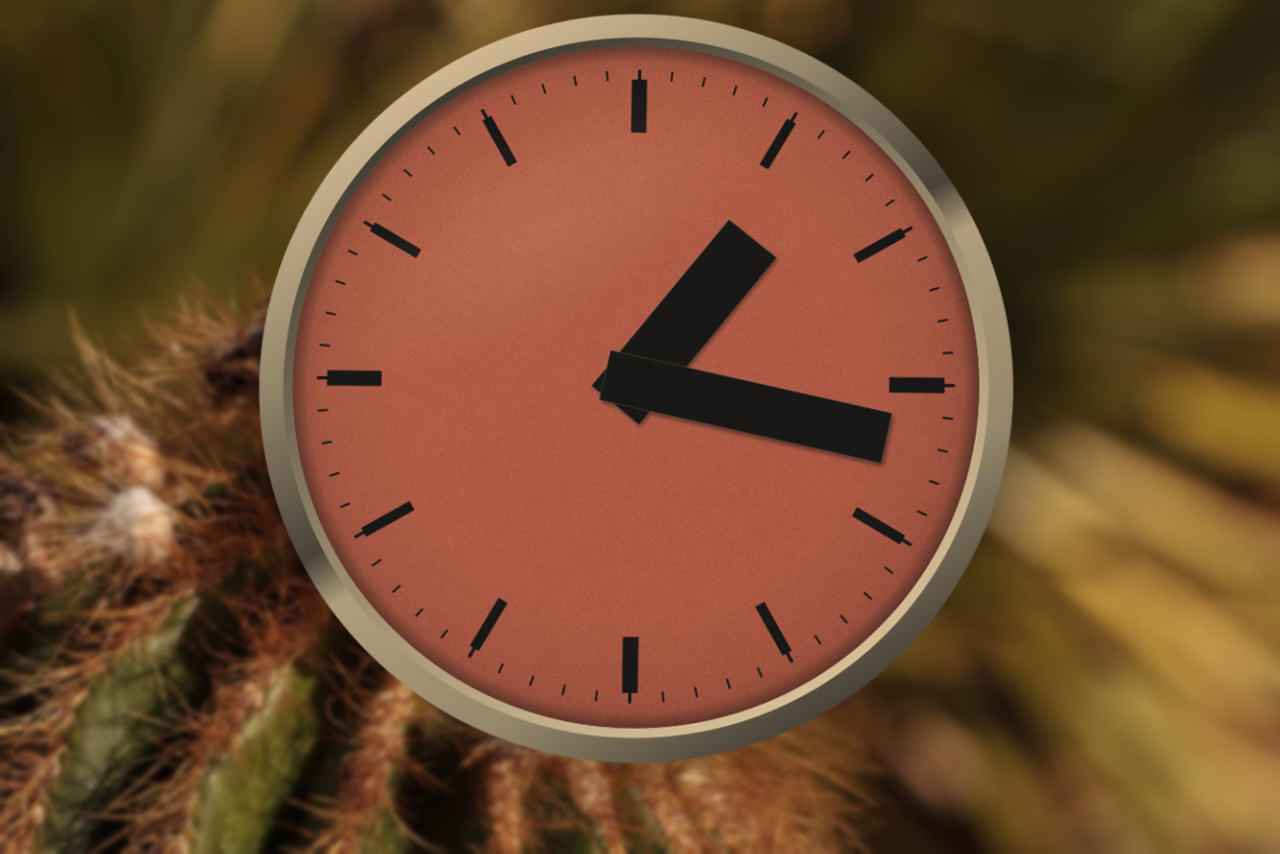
{"hour": 1, "minute": 17}
